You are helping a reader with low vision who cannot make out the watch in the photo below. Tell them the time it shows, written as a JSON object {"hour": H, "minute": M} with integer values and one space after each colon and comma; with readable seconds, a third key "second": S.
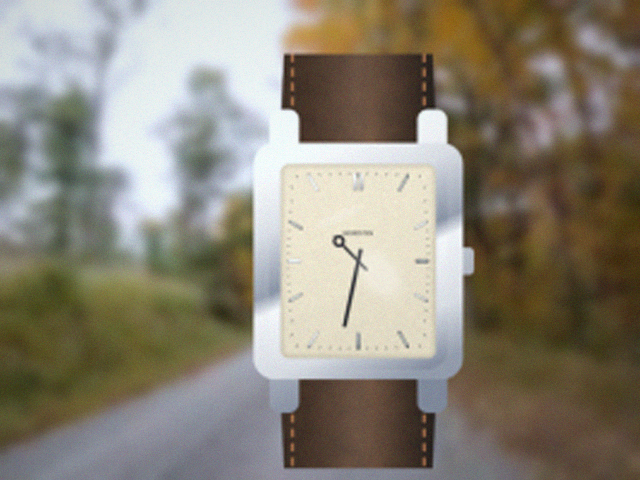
{"hour": 10, "minute": 32}
